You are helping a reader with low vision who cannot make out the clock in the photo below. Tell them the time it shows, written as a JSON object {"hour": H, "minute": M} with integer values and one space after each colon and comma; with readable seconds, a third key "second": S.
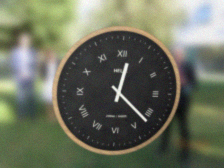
{"hour": 12, "minute": 22}
